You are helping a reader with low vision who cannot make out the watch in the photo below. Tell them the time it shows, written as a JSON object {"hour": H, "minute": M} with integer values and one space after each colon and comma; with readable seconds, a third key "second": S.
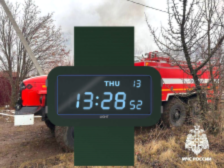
{"hour": 13, "minute": 28}
